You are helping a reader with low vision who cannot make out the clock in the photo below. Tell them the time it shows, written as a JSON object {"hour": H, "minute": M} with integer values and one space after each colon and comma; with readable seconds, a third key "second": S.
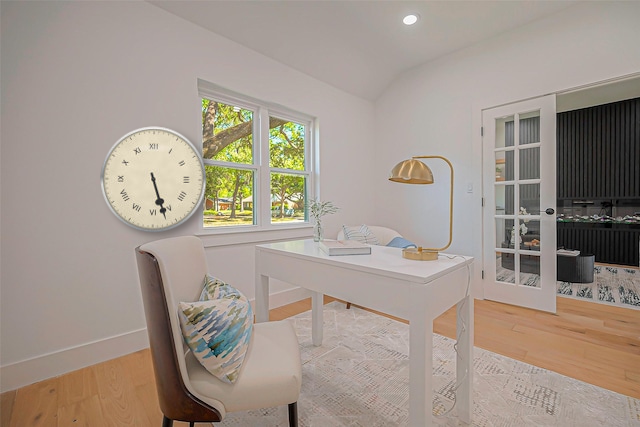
{"hour": 5, "minute": 27}
